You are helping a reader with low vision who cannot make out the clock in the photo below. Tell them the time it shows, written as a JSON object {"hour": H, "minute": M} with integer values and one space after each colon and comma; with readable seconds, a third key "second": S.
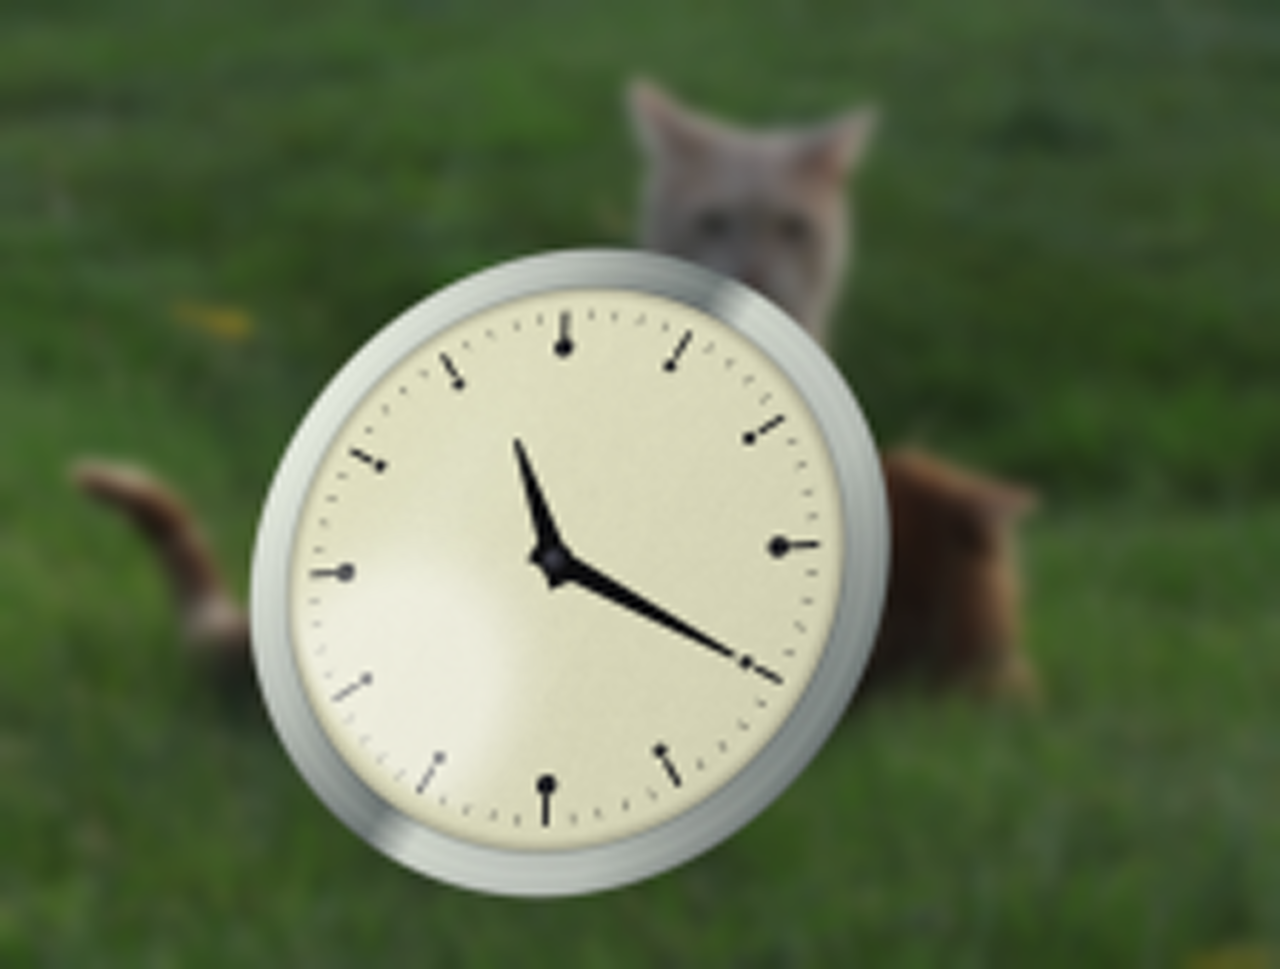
{"hour": 11, "minute": 20}
